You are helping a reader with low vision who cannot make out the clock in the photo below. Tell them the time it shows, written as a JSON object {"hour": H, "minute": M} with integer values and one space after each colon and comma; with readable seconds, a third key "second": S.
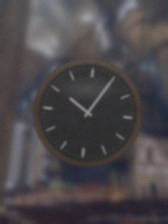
{"hour": 10, "minute": 5}
